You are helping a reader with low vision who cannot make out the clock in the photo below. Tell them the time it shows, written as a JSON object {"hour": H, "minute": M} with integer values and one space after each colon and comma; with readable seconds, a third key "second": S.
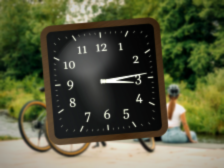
{"hour": 3, "minute": 14}
